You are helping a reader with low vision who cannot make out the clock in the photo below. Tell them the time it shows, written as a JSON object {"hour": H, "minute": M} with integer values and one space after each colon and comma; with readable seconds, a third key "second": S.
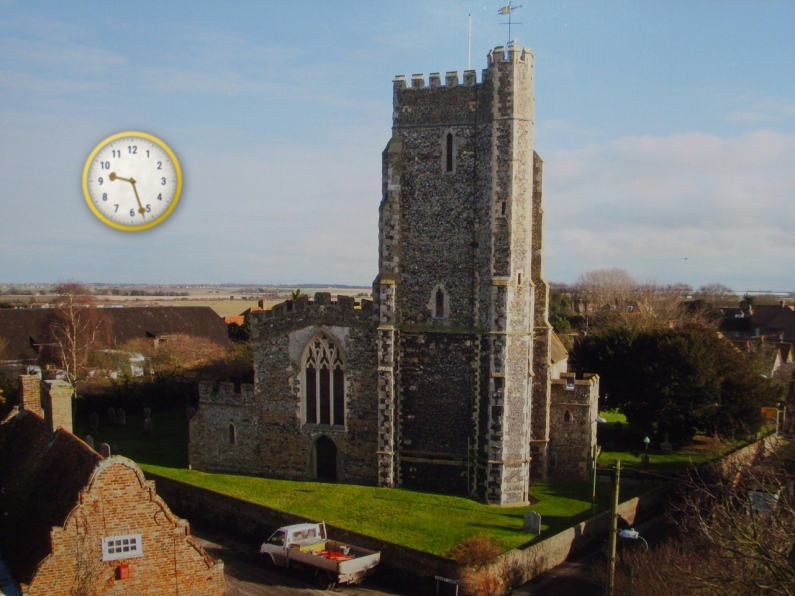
{"hour": 9, "minute": 27}
